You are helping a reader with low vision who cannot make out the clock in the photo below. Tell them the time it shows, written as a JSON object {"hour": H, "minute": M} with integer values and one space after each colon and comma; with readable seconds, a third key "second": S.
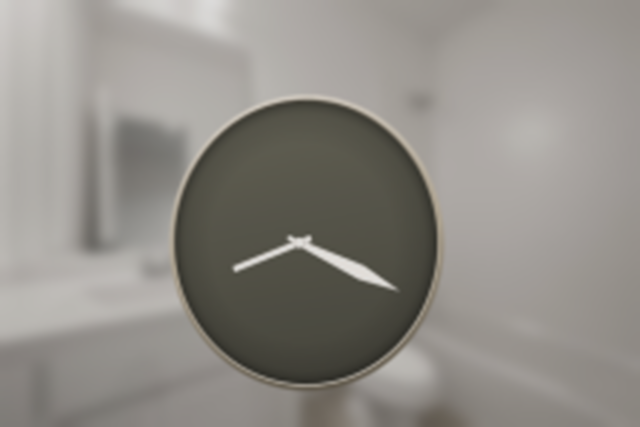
{"hour": 8, "minute": 19}
